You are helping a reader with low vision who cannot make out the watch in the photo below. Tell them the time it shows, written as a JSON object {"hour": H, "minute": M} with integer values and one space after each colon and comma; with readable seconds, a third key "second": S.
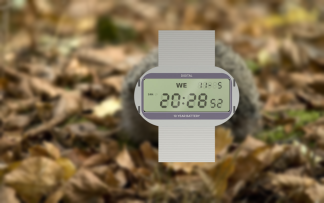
{"hour": 20, "minute": 28, "second": 52}
